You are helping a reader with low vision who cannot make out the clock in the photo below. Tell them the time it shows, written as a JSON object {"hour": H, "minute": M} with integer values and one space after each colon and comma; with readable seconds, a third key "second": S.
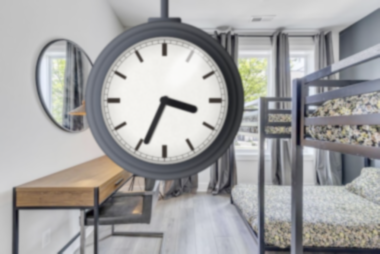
{"hour": 3, "minute": 34}
